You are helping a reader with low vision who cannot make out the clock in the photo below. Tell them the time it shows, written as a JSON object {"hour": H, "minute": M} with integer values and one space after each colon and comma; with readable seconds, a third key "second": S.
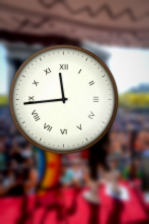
{"hour": 11, "minute": 44}
